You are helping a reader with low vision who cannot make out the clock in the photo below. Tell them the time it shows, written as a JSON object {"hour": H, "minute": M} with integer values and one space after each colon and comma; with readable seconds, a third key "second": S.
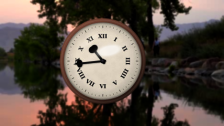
{"hour": 10, "minute": 44}
